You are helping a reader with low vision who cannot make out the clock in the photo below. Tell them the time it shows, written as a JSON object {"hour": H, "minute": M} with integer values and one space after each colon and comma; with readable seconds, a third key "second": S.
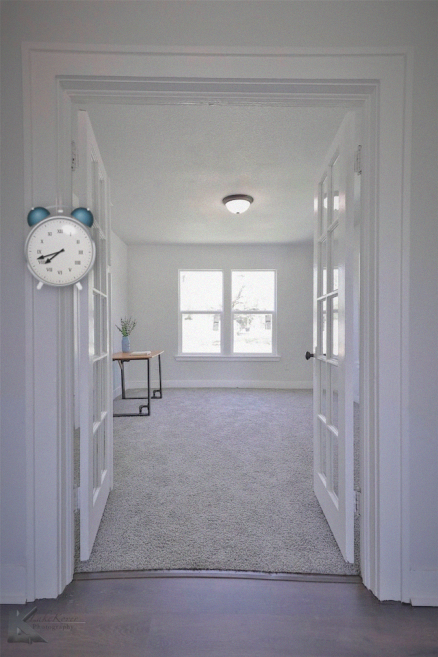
{"hour": 7, "minute": 42}
